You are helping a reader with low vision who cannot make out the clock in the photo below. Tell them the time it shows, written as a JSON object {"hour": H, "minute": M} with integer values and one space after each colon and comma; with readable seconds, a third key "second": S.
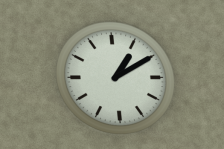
{"hour": 1, "minute": 10}
